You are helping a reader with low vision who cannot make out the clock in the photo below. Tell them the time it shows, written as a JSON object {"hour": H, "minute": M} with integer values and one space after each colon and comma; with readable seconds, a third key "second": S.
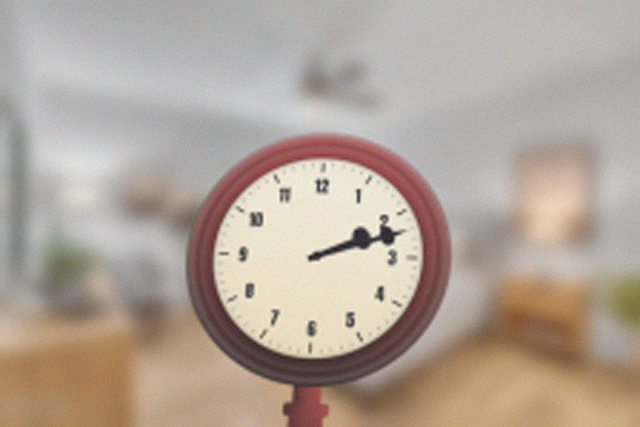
{"hour": 2, "minute": 12}
